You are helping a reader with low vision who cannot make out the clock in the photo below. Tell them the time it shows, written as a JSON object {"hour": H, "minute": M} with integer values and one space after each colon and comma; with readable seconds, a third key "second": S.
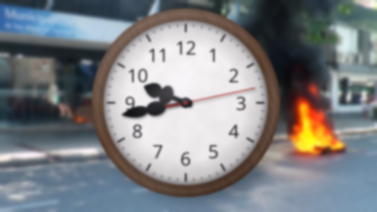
{"hour": 9, "minute": 43, "second": 13}
